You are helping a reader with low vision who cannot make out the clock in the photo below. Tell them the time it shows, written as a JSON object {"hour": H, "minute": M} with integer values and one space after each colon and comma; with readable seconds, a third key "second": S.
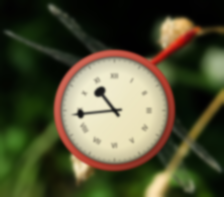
{"hour": 10, "minute": 44}
